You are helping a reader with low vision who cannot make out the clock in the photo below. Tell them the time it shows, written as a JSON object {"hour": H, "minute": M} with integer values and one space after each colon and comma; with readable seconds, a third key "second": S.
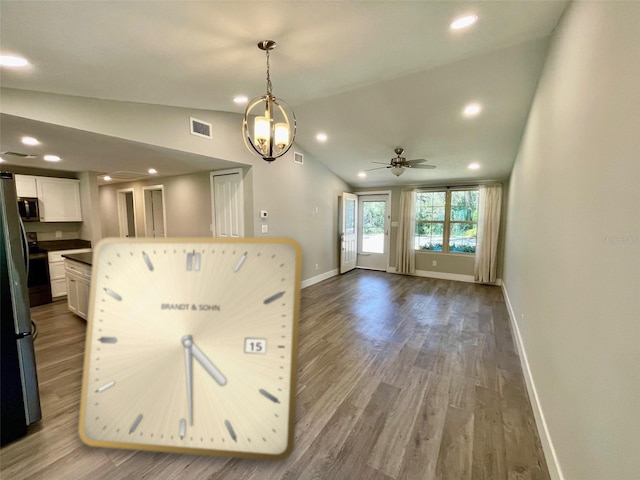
{"hour": 4, "minute": 29}
